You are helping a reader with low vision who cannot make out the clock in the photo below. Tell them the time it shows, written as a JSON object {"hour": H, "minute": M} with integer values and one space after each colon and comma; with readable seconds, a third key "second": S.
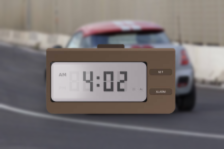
{"hour": 4, "minute": 2}
